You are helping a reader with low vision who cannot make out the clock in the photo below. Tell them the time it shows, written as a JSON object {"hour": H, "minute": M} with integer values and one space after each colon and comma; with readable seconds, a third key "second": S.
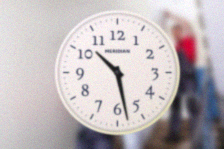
{"hour": 10, "minute": 28}
